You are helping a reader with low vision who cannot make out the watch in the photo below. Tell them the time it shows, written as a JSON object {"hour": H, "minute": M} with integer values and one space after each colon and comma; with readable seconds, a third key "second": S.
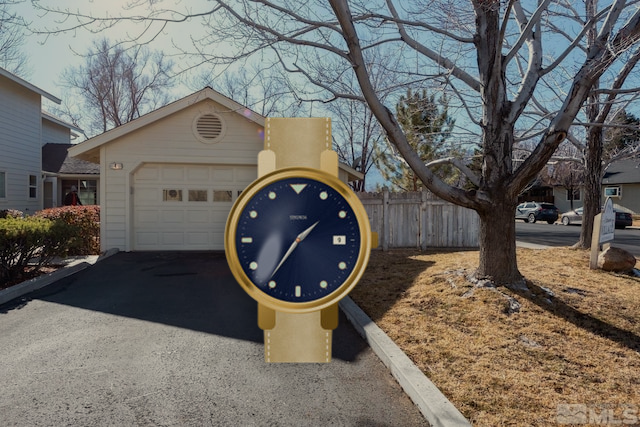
{"hour": 1, "minute": 36}
